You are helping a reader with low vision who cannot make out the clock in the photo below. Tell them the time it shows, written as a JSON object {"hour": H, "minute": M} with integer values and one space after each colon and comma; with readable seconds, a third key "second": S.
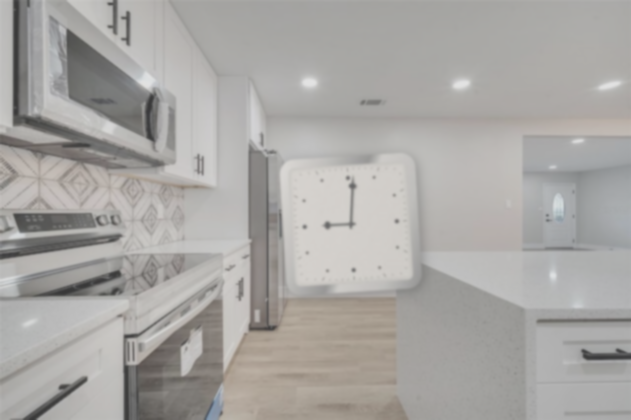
{"hour": 9, "minute": 1}
